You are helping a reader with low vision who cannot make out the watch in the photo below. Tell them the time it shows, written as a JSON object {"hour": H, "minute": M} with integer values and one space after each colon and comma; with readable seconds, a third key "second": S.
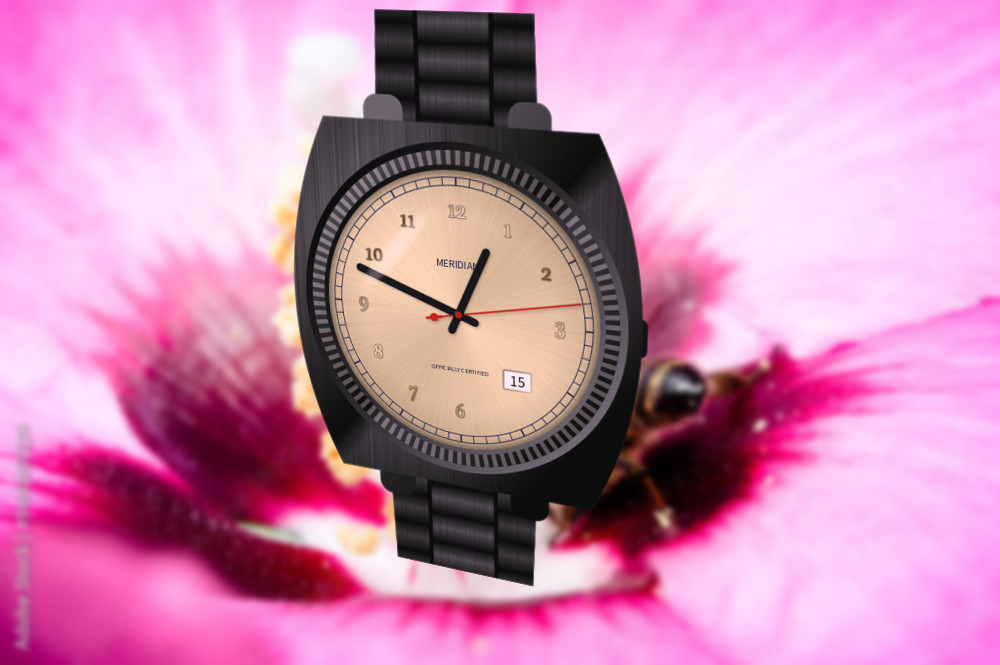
{"hour": 12, "minute": 48, "second": 13}
